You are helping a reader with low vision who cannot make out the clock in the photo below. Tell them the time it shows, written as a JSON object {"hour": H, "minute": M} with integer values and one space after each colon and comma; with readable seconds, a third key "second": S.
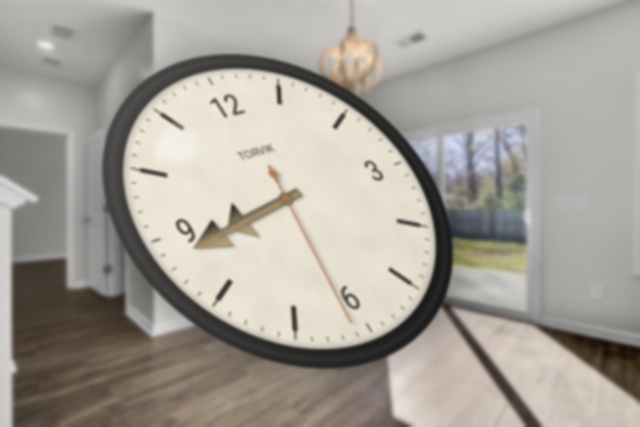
{"hour": 8, "minute": 43, "second": 31}
